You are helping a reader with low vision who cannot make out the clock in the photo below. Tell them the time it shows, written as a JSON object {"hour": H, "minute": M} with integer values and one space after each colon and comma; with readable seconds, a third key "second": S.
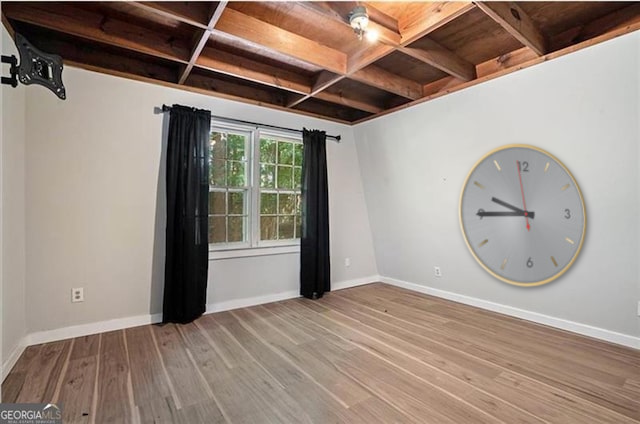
{"hour": 9, "minute": 44, "second": 59}
